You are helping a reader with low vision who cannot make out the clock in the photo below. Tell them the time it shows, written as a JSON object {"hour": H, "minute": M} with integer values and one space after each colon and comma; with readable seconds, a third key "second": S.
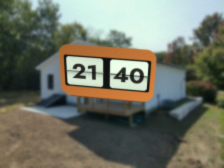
{"hour": 21, "minute": 40}
